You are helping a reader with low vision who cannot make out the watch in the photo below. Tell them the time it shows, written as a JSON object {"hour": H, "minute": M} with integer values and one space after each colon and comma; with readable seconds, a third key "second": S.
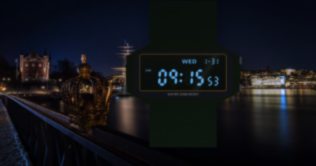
{"hour": 9, "minute": 15, "second": 53}
